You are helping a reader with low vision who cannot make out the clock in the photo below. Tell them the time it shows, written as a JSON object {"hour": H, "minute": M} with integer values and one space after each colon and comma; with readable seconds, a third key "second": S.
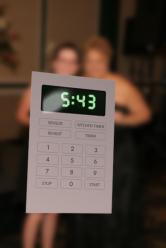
{"hour": 5, "minute": 43}
